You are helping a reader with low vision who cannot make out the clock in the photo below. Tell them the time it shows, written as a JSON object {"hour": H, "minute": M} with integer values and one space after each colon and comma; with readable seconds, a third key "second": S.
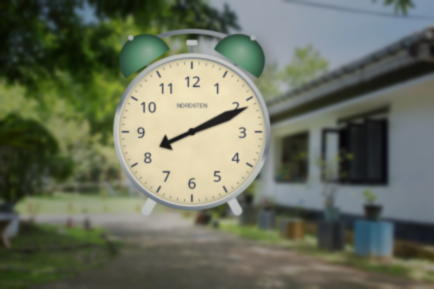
{"hour": 8, "minute": 11}
